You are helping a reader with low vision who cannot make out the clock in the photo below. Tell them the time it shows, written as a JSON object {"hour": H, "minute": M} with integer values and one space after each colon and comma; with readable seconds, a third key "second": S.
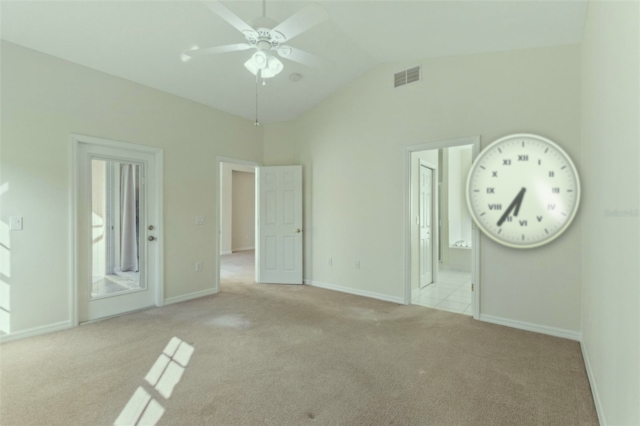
{"hour": 6, "minute": 36}
